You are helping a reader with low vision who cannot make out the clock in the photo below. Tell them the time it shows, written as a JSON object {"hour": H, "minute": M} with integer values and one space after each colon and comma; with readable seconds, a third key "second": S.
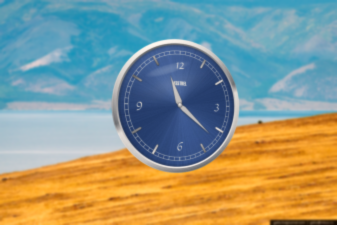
{"hour": 11, "minute": 22}
